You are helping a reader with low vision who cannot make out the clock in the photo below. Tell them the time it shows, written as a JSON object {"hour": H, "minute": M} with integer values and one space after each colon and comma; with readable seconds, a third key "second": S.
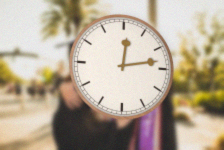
{"hour": 12, "minute": 13}
